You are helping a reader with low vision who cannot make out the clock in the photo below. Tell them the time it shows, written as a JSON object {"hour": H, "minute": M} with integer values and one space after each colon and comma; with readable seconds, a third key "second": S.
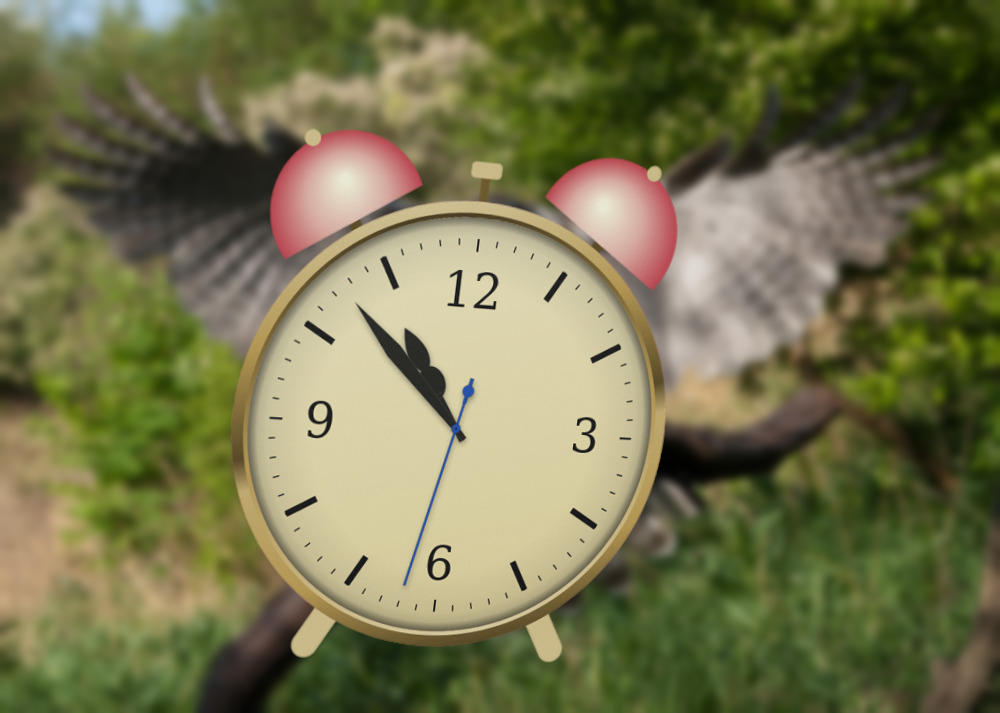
{"hour": 10, "minute": 52, "second": 32}
